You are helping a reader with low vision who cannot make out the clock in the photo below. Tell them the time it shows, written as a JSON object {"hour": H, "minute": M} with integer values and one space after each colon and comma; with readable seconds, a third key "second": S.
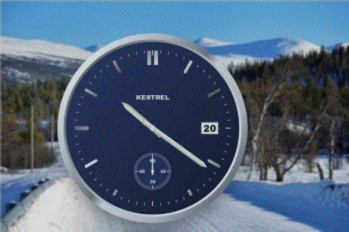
{"hour": 10, "minute": 21}
